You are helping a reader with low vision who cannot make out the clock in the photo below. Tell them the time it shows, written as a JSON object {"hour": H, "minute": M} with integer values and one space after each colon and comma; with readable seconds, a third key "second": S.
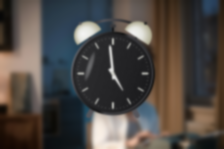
{"hour": 4, "minute": 59}
